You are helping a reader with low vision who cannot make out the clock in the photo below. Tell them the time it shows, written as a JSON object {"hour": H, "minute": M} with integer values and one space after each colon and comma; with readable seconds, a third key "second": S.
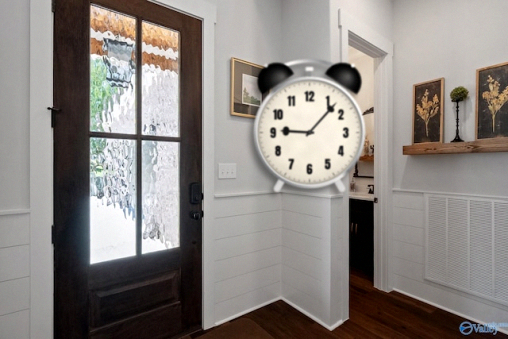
{"hour": 9, "minute": 7}
